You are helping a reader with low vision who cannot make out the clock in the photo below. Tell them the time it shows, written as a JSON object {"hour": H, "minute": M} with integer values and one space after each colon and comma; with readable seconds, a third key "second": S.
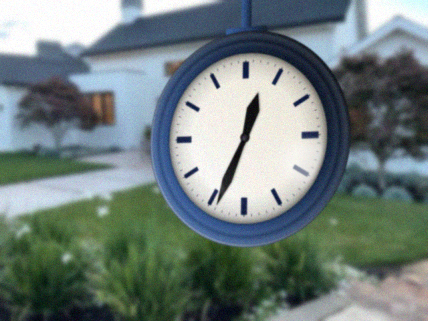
{"hour": 12, "minute": 34}
